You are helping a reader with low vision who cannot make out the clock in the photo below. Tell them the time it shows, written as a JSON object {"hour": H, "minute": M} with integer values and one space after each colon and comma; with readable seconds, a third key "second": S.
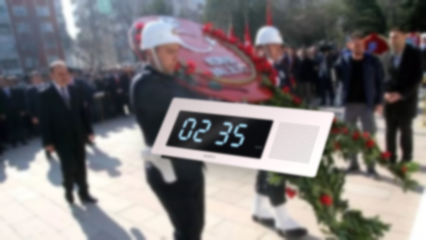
{"hour": 2, "minute": 35}
